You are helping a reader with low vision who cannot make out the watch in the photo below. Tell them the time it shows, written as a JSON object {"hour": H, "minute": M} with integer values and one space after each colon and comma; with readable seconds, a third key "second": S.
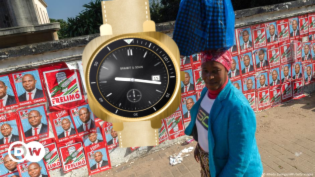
{"hour": 9, "minute": 17}
